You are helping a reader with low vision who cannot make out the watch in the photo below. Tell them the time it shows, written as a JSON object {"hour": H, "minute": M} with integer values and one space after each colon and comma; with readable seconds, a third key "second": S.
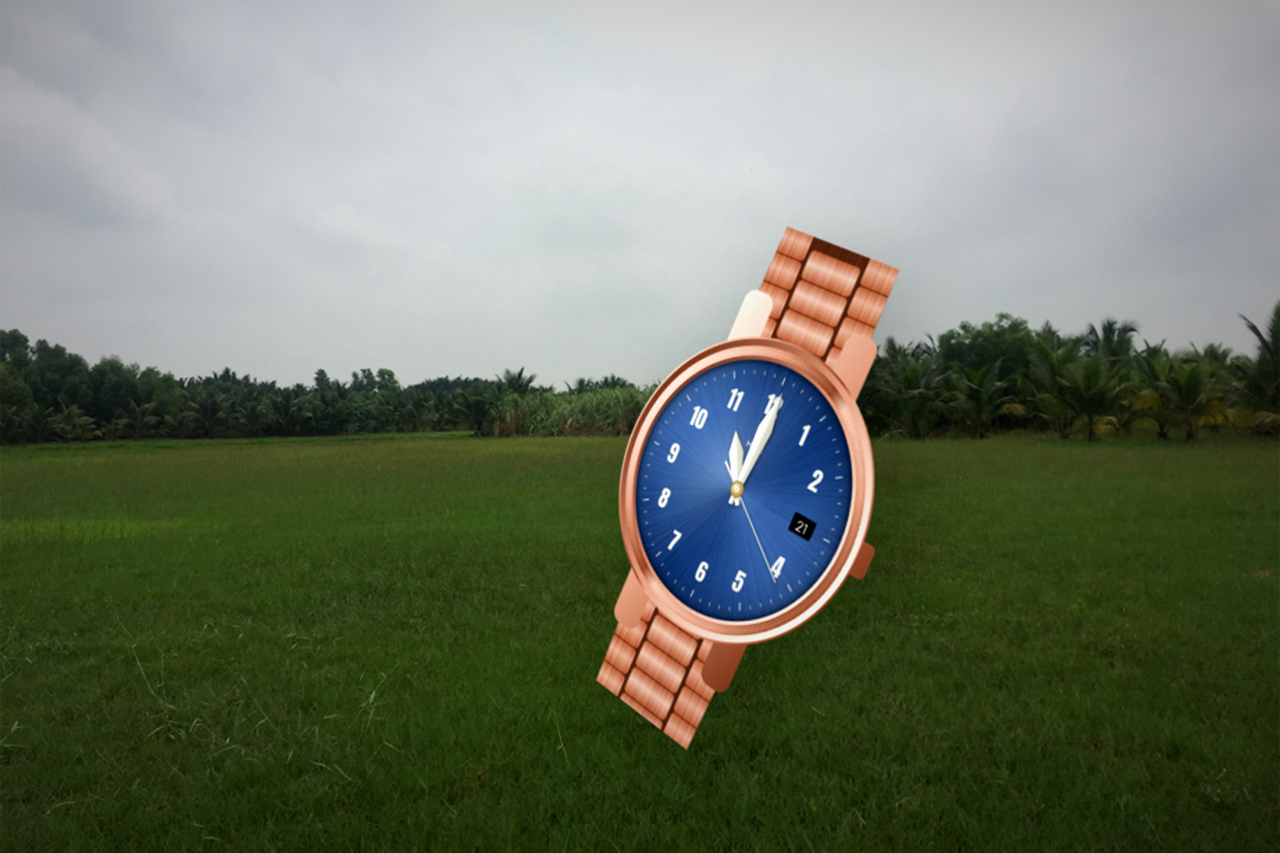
{"hour": 11, "minute": 0, "second": 21}
